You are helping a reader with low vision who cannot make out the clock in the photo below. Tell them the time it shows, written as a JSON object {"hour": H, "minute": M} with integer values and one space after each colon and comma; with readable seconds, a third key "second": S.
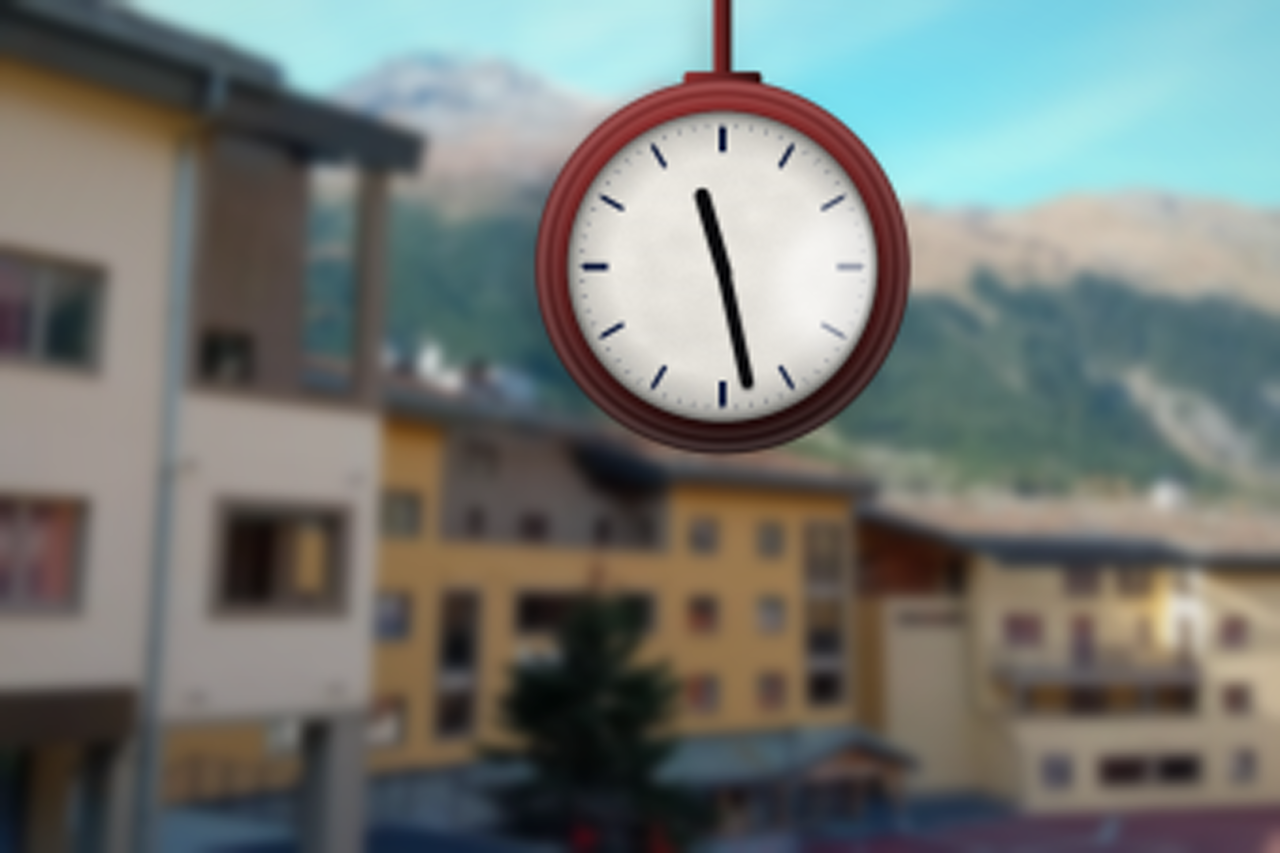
{"hour": 11, "minute": 28}
